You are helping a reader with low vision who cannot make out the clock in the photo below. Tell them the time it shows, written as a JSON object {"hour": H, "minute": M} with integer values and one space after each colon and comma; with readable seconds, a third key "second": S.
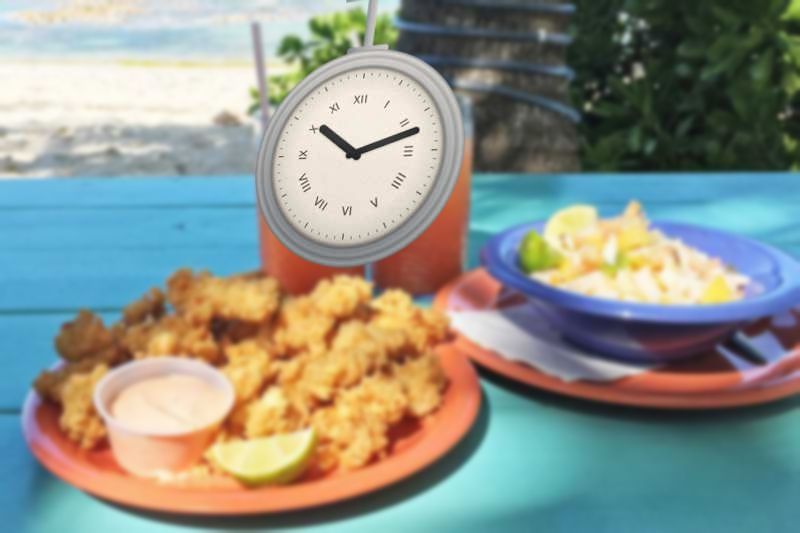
{"hour": 10, "minute": 12}
